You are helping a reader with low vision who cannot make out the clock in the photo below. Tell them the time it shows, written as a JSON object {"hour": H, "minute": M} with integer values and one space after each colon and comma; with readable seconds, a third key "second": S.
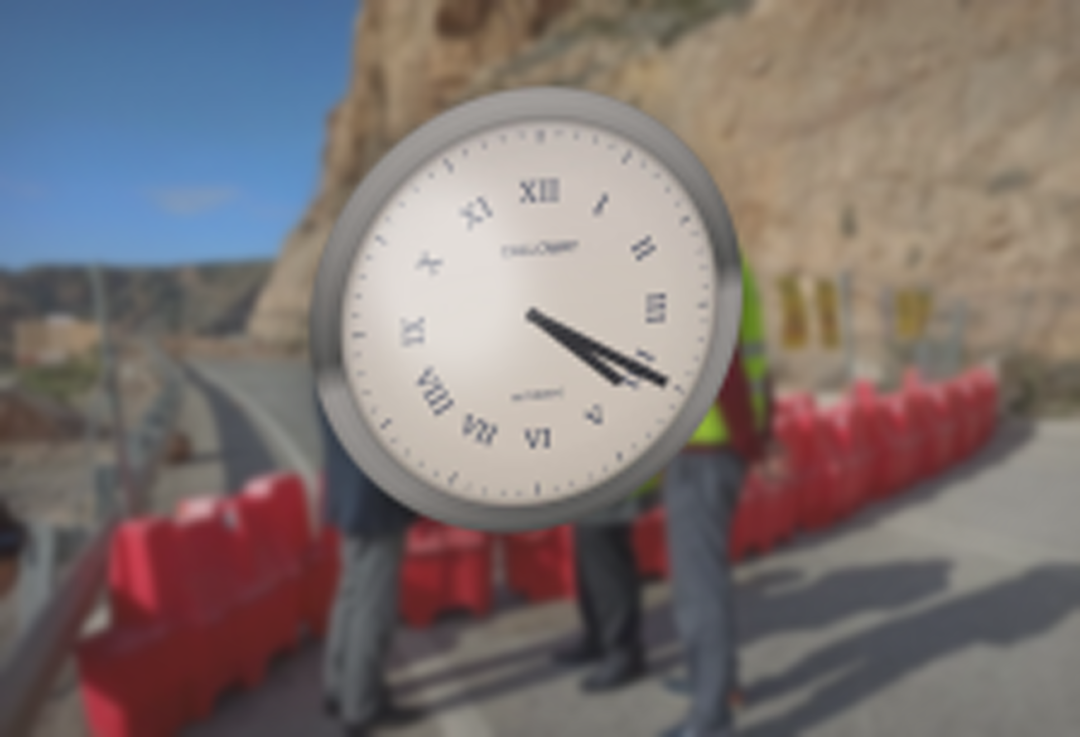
{"hour": 4, "minute": 20}
